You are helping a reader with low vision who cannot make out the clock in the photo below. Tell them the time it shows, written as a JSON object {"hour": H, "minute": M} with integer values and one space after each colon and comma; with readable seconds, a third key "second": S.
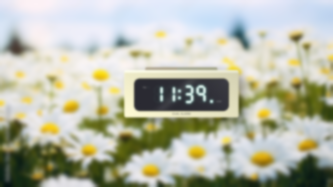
{"hour": 11, "minute": 39}
